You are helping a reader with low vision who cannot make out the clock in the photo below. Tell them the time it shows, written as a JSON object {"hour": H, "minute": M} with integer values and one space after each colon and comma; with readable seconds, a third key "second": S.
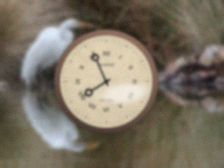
{"hour": 7, "minute": 56}
